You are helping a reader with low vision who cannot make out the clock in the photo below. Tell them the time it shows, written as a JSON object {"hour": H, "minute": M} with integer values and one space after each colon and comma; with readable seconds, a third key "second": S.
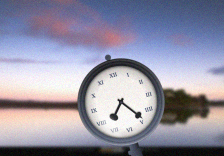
{"hour": 7, "minute": 24}
